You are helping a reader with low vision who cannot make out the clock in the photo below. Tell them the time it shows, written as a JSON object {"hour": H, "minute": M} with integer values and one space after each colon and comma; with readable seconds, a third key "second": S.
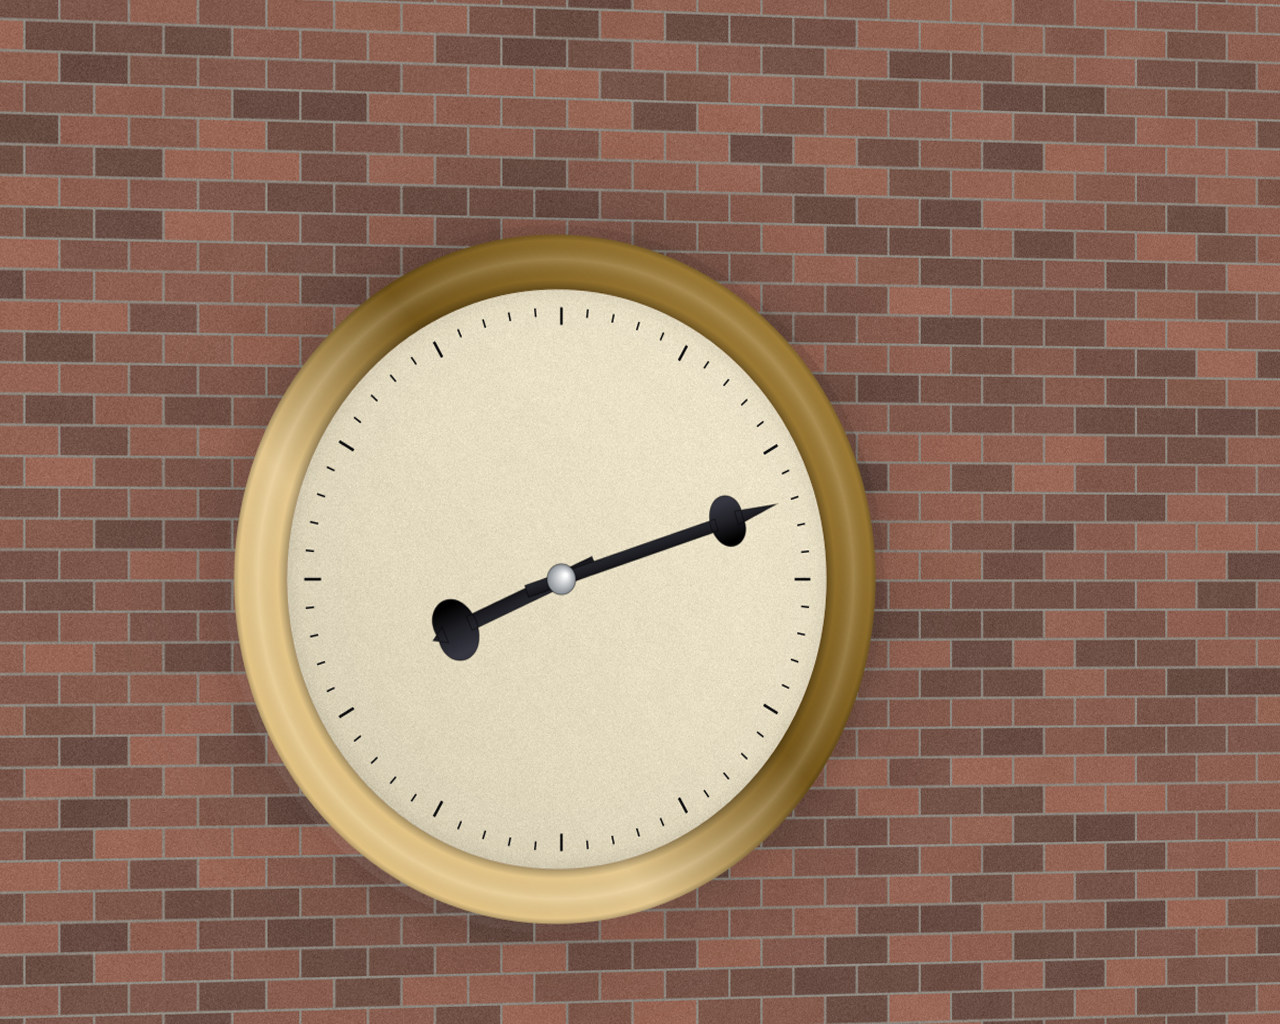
{"hour": 8, "minute": 12}
